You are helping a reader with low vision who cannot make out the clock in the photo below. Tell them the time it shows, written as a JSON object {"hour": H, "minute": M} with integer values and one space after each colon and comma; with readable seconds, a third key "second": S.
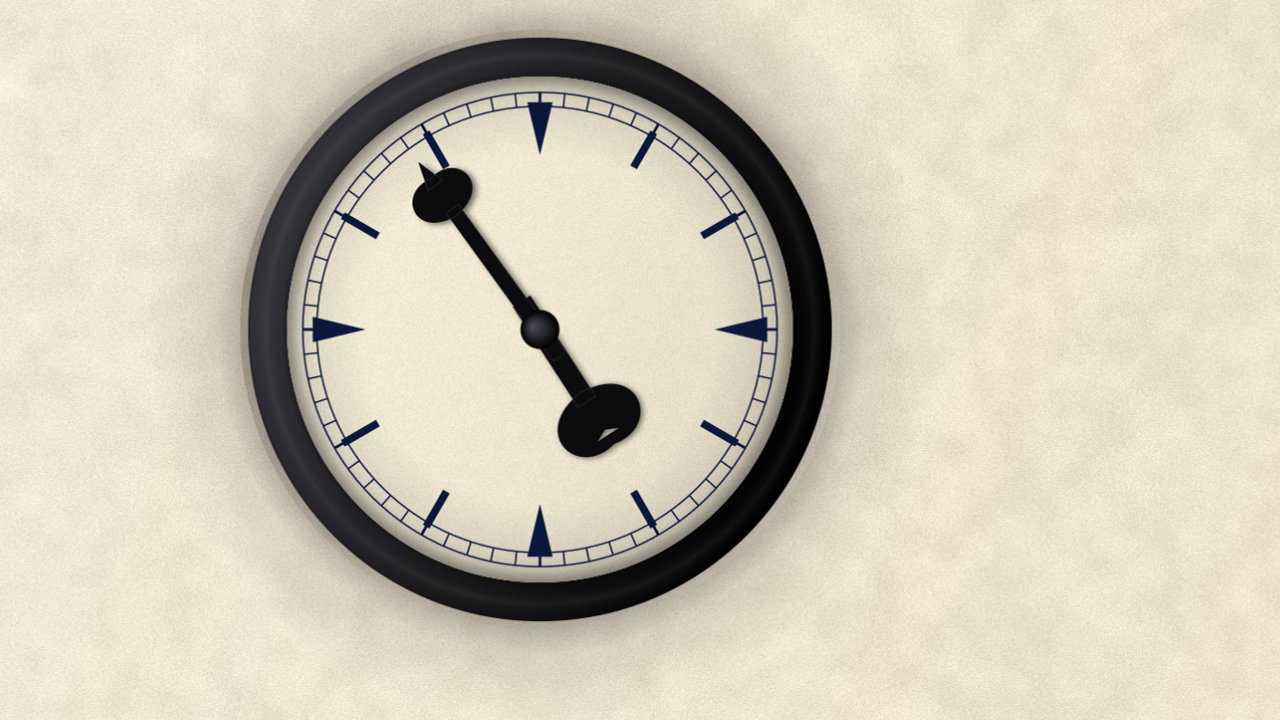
{"hour": 4, "minute": 54}
